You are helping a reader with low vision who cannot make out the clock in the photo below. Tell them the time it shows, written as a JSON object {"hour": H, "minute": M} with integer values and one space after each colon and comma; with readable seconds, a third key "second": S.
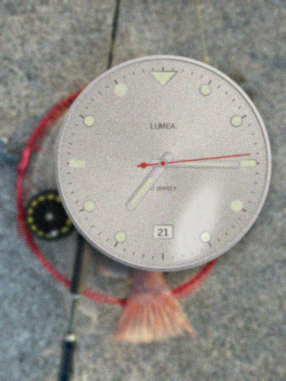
{"hour": 7, "minute": 15, "second": 14}
